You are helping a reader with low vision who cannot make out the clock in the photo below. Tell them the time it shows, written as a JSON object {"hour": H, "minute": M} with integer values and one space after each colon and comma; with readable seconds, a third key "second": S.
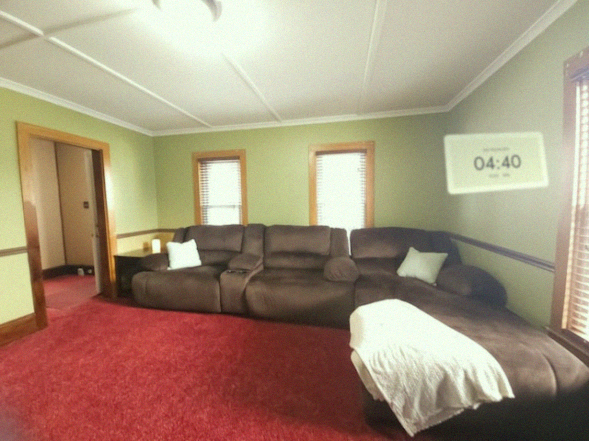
{"hour": 4, "minute": 40}
